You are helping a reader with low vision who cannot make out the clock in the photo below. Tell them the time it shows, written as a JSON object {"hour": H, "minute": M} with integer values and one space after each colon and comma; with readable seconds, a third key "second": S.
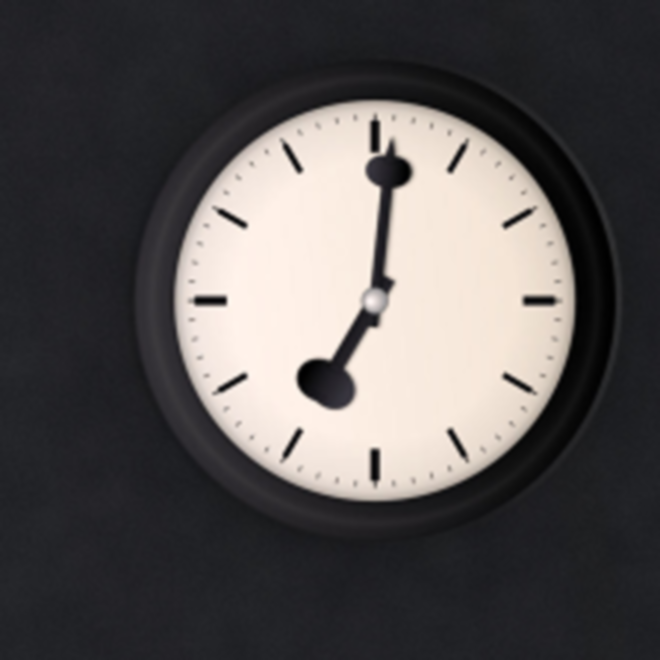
{"hour": 7, "minute": 1}
